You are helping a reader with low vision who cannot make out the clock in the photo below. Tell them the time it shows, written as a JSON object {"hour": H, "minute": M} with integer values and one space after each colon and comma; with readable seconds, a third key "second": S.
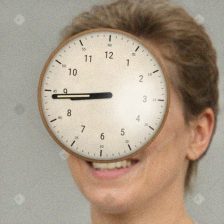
{"hour": 8, "minute": 44}
